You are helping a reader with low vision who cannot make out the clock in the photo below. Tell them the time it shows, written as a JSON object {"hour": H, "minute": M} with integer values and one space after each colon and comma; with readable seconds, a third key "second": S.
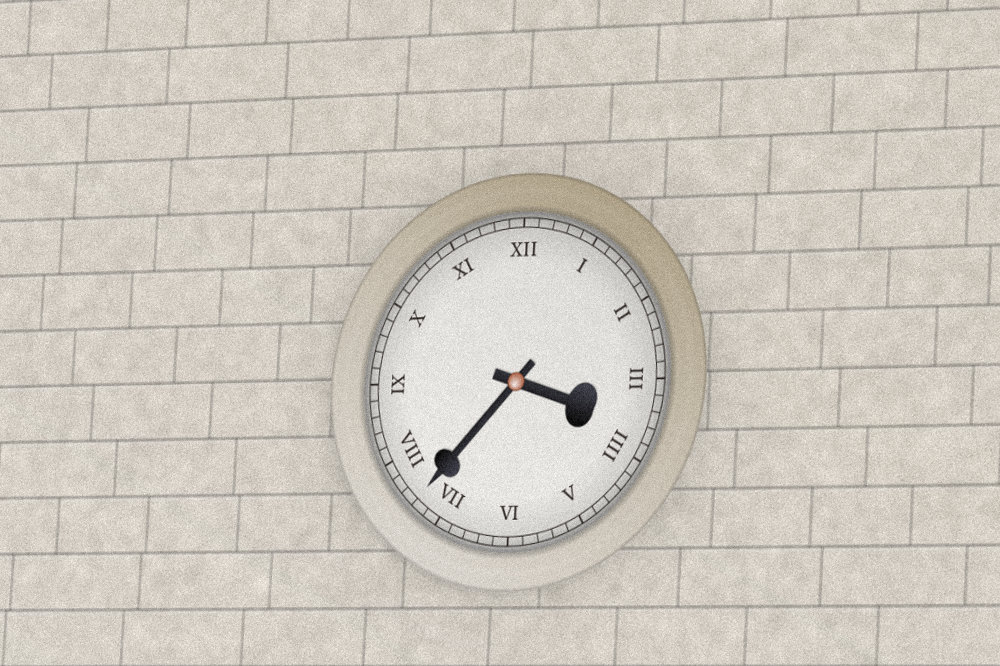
{"hour": 3, "minute": 37}
